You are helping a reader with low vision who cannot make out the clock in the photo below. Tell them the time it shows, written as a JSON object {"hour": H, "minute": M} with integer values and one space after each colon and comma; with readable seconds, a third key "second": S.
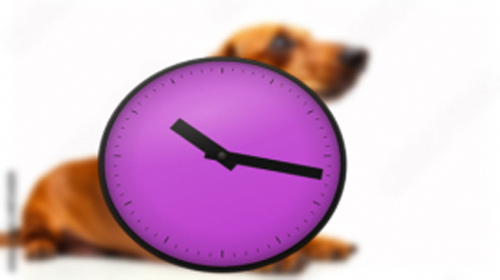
{"hour": 10, "minute": 17}
